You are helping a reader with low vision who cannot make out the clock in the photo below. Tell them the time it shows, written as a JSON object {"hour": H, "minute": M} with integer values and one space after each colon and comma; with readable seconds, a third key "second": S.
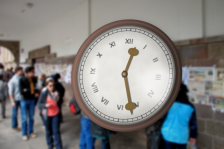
{"hour": 12, "minute": 27}
